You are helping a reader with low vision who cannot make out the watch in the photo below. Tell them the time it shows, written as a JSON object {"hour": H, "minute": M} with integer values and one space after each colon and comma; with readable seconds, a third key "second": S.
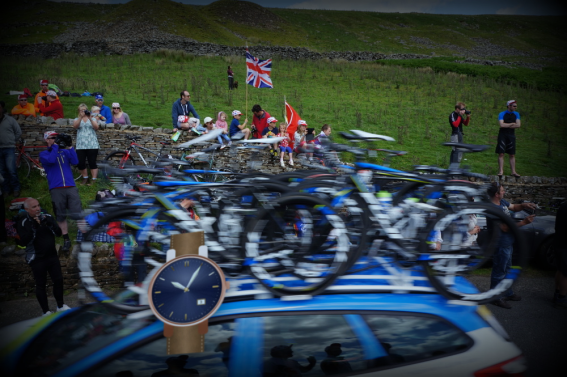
{"hour": 10, "minute": 5}
